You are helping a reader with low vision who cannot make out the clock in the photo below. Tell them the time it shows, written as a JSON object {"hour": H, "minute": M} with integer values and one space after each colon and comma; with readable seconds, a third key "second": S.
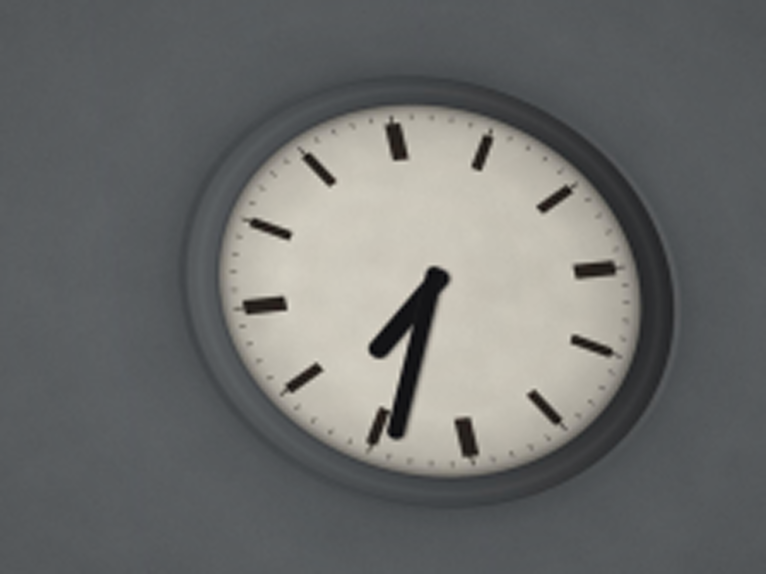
{"hour": 7, "minute": 34}
